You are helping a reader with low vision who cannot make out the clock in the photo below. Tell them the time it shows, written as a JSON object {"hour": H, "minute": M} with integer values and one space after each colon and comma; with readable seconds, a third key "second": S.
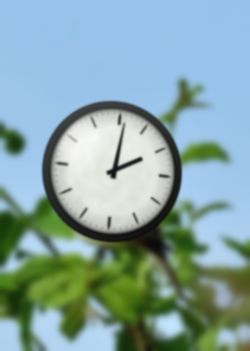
{"hour": 2, "minute": 1}
